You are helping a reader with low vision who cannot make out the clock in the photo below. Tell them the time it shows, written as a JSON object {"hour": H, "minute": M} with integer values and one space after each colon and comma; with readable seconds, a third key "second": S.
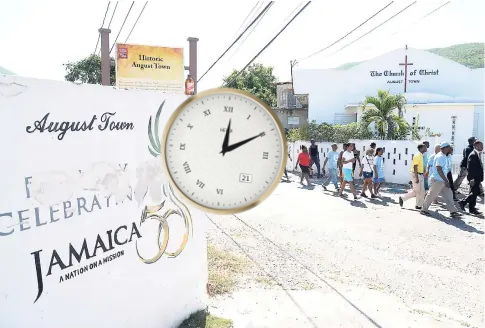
{"hour": 12, "minute": 10}
